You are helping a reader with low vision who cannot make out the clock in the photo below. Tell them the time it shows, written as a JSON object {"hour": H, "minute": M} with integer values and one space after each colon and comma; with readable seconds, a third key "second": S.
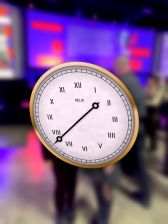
{"hour": 1, "minute": 38}
